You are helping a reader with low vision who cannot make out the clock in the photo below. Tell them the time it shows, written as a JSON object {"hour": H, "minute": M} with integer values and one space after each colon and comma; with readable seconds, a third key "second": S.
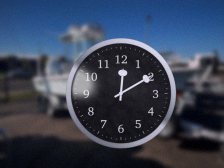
{"hour": 12, "minute": 10}
